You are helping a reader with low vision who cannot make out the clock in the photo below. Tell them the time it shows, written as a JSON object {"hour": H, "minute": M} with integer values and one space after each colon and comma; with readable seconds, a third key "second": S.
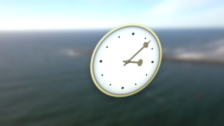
{"hour": 3, "minute": 7}
